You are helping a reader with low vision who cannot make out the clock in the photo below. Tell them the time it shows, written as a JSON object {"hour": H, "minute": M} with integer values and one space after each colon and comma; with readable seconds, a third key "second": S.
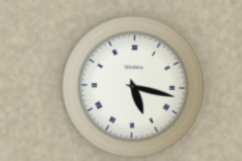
{"hour": 5, "minute": 17}
